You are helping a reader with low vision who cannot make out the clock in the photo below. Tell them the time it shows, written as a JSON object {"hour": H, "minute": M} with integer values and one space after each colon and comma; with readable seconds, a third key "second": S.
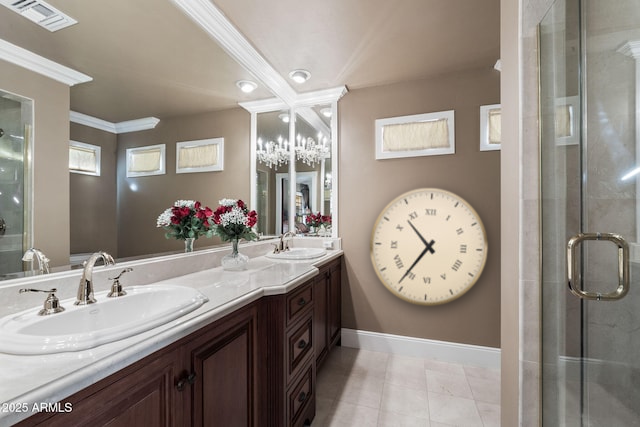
{"hour": 10, "minute": 36}
